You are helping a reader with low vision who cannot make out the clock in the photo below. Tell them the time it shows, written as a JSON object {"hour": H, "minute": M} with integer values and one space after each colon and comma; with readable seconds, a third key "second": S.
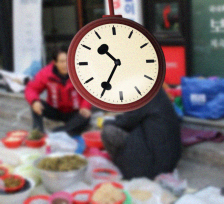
{"hour": 10, "minute": 35}
